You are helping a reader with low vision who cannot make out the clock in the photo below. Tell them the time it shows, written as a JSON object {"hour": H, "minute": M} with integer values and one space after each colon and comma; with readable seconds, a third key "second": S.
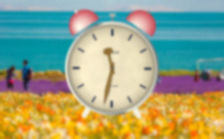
{"hour": 11, "minute": 32}
